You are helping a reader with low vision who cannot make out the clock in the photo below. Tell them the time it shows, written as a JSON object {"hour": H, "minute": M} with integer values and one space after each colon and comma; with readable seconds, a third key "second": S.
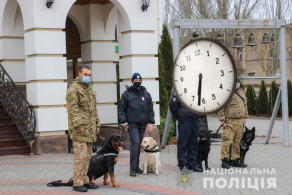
{"hour": 6, "minute": 32}
